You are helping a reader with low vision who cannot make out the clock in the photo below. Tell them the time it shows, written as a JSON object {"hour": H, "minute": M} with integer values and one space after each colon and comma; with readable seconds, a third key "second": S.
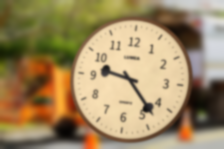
{"hour": 9, "minute": 23}
